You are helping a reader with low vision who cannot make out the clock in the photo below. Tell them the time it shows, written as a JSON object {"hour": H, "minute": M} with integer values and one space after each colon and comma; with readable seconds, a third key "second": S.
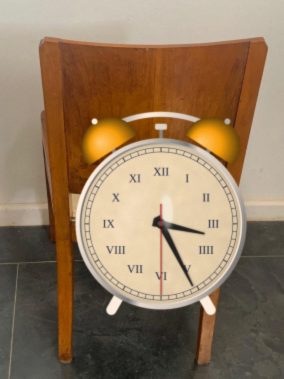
{"hour": 3, "minute": 25, "second": 30}
